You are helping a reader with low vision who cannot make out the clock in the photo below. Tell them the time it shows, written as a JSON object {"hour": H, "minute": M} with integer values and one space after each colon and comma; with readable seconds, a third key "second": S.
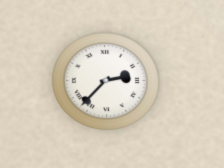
{"hour": 2, "minute": 37}
